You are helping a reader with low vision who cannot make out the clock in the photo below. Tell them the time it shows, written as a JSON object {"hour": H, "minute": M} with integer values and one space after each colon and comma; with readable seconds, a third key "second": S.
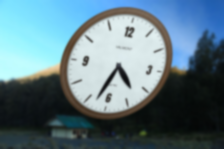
{"hour": 4, "minute": 33}
